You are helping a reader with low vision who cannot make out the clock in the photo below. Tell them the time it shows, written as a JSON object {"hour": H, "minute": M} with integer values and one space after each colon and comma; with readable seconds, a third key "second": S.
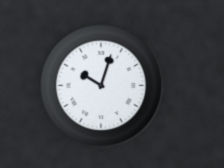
{"hour": 10, "minute": 3}
